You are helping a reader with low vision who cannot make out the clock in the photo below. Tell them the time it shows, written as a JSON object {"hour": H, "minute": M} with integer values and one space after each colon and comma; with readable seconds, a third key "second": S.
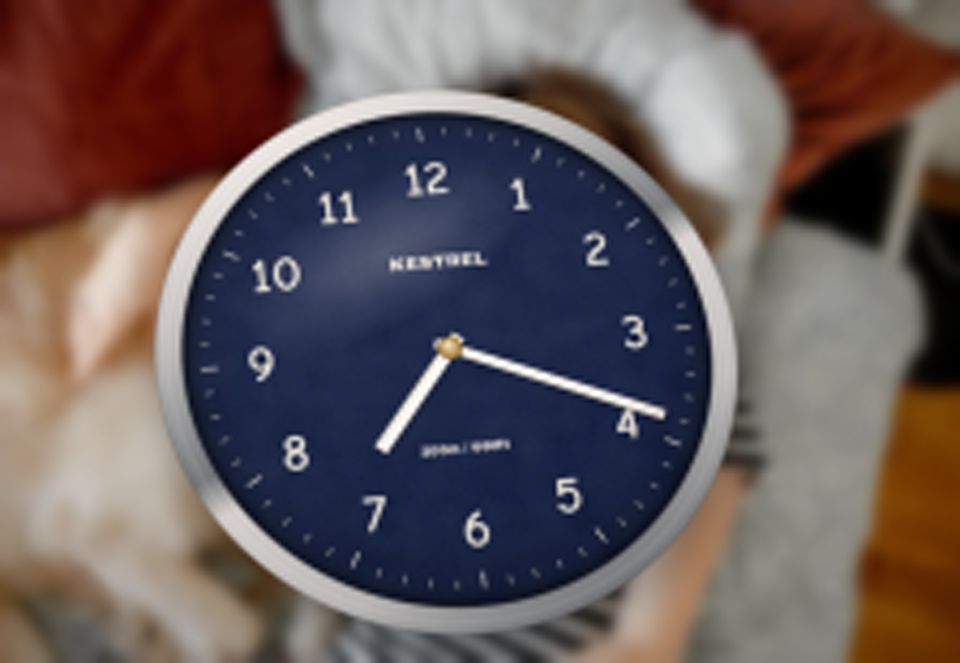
{"hour": 7, "minute": 19}
